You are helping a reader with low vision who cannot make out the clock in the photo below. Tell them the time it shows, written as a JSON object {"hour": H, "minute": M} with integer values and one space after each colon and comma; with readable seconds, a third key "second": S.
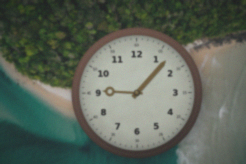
{"hour": 9, "minute": 7}
